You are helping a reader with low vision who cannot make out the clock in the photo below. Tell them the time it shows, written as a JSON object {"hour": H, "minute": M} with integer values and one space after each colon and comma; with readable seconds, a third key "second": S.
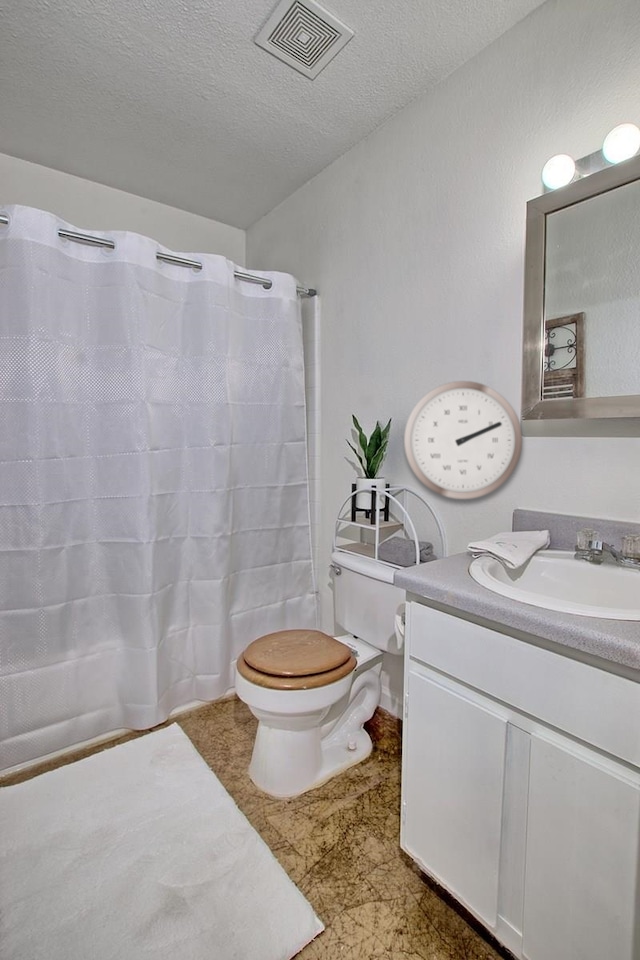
{"hour": 2, "minute": 11}
